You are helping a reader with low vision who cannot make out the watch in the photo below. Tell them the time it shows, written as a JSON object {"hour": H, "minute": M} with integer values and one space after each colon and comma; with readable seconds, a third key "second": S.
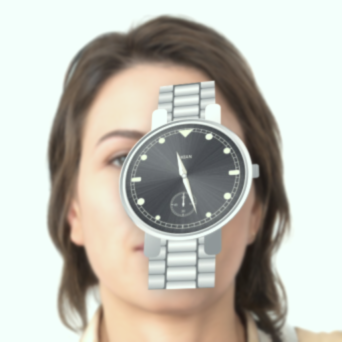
{"hour": 11, "minute": 27}
